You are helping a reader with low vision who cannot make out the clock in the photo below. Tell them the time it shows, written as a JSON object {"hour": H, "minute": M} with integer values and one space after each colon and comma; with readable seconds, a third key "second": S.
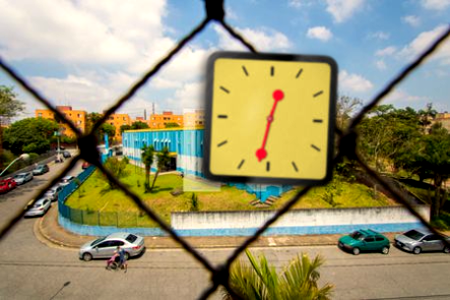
{"hour": 12, "minute": 32}
